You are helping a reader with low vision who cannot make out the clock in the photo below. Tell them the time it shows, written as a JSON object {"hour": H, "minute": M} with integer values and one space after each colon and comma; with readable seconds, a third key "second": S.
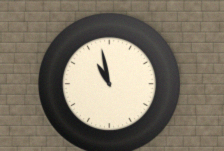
{"hour": 10, "minute": 58}
